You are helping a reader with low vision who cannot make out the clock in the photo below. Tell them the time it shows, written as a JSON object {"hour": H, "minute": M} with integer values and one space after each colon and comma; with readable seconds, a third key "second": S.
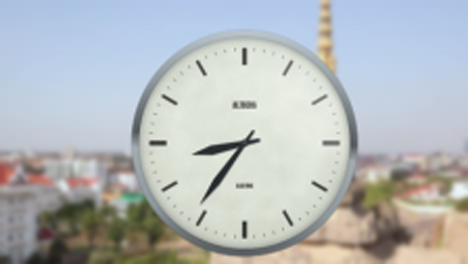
{"hour": 8, "minute": 36}
